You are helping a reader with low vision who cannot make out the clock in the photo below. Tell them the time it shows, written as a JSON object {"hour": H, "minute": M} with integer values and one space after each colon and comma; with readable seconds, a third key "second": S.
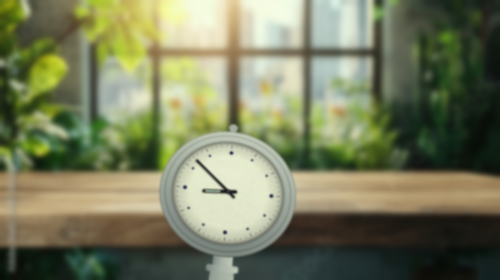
{"hour": 8, "minute": 52}
